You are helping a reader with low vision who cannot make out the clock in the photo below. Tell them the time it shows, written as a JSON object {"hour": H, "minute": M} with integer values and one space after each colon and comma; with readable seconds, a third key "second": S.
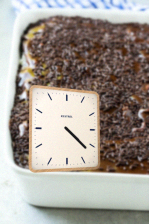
{"hour": 4, "minute": 22}
